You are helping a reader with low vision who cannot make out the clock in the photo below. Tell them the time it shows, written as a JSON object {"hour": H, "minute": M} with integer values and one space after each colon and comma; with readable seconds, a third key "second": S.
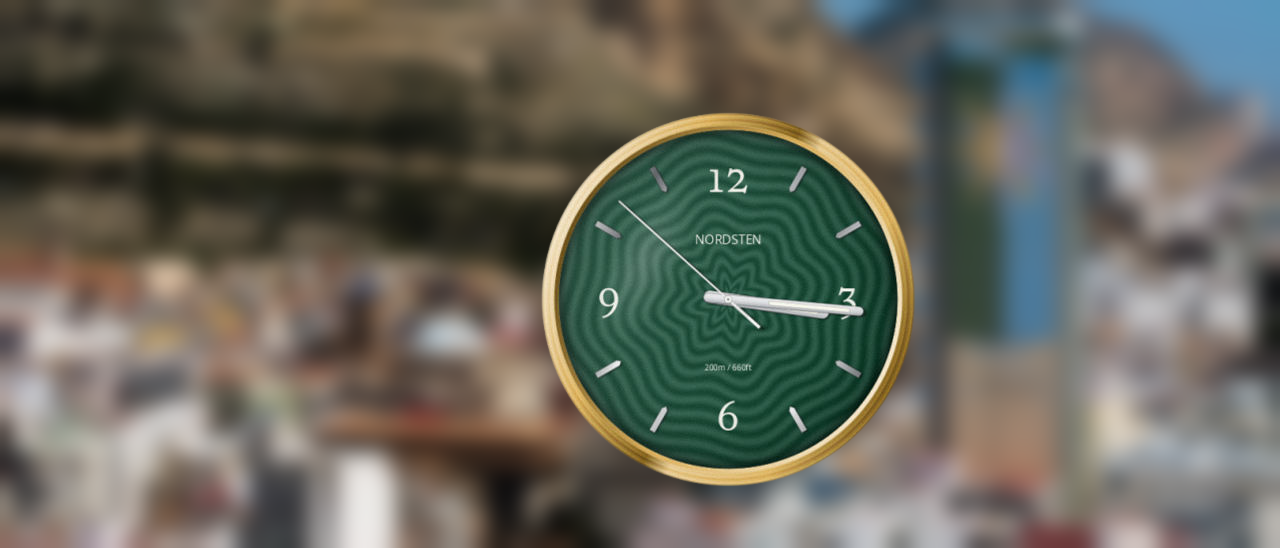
{"hour": 3, "minute": 15, "second": 52}
